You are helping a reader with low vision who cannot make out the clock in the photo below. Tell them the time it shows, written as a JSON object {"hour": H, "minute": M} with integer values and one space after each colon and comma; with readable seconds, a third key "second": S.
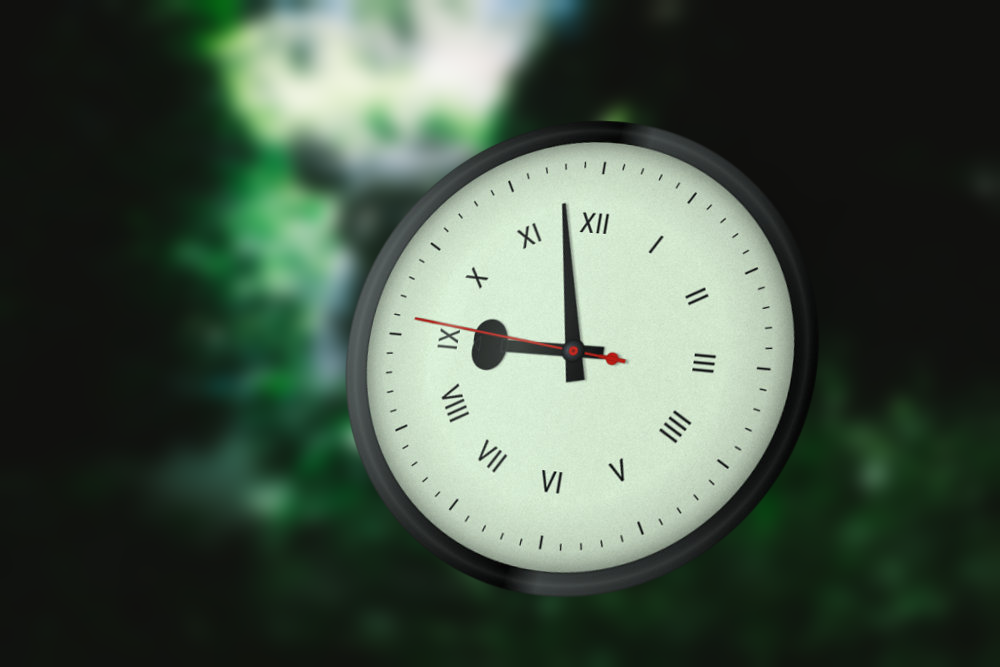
{"hour": 8, "minute": 57, "second": 46}
